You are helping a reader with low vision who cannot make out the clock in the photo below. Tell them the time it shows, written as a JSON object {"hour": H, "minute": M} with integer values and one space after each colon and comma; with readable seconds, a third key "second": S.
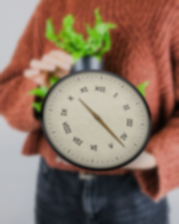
{"hour": 10, "minute": 22}
